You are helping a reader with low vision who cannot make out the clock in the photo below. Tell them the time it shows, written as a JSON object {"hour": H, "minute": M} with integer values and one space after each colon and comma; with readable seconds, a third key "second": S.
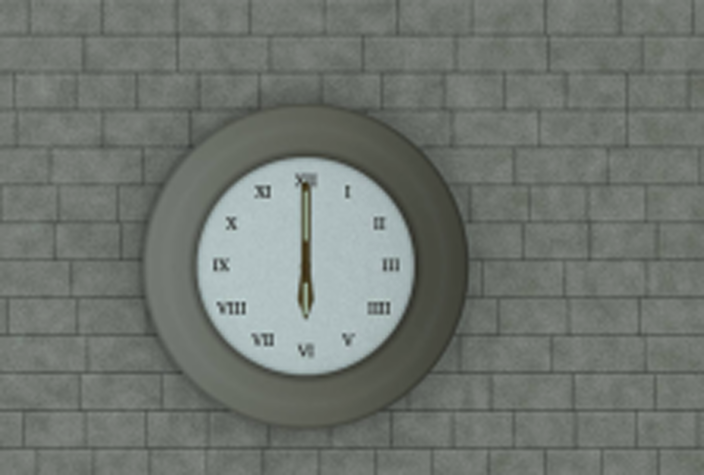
{"hour": 6, "minute": 0}
